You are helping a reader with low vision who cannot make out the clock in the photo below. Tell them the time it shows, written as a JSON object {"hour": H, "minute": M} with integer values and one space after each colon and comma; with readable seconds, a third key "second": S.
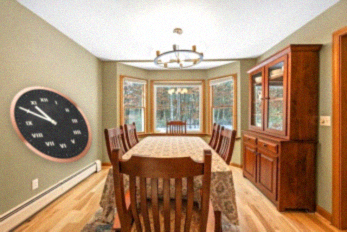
{"hour": 10, "minute": 50}
